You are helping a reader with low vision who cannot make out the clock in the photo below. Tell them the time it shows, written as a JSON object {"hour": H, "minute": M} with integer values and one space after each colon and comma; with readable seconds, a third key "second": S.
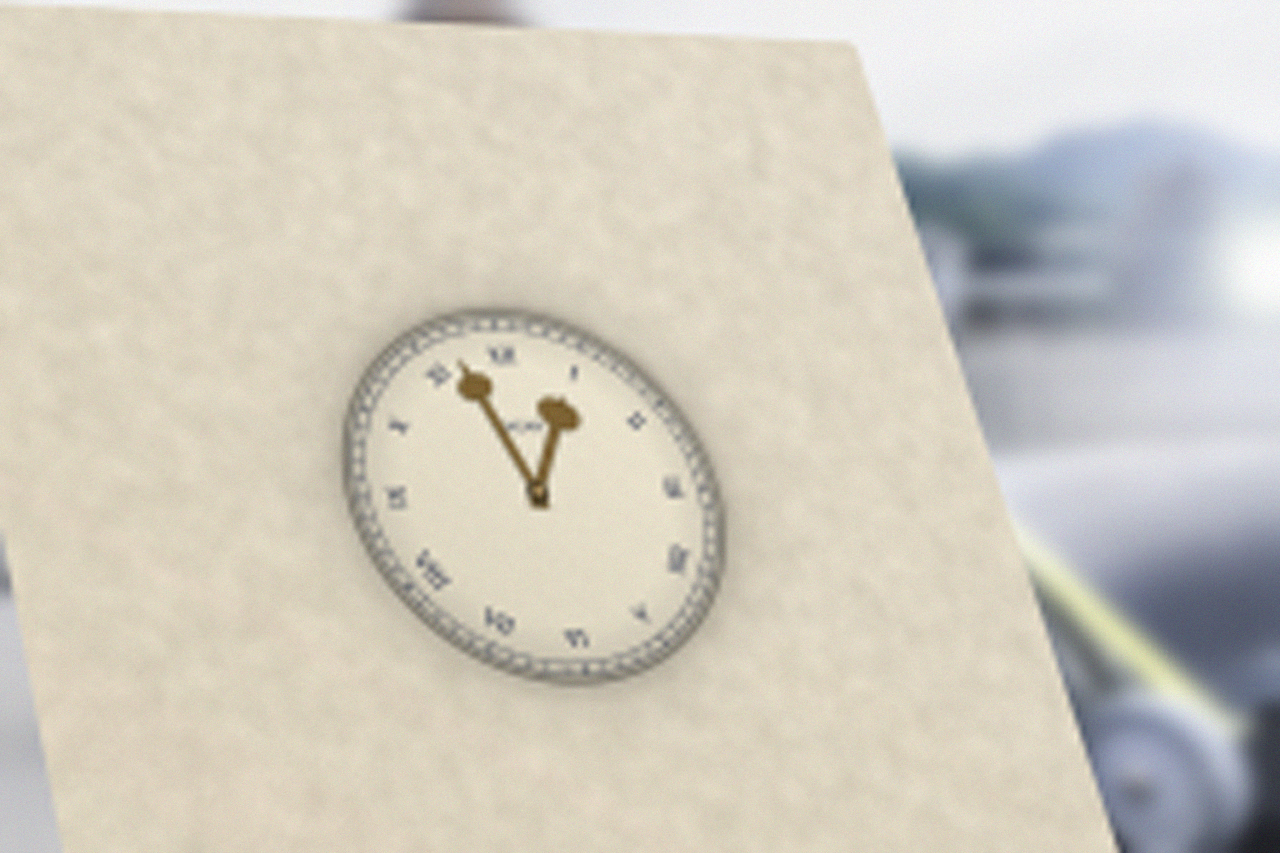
{"hour": 12, "minute": 57}
